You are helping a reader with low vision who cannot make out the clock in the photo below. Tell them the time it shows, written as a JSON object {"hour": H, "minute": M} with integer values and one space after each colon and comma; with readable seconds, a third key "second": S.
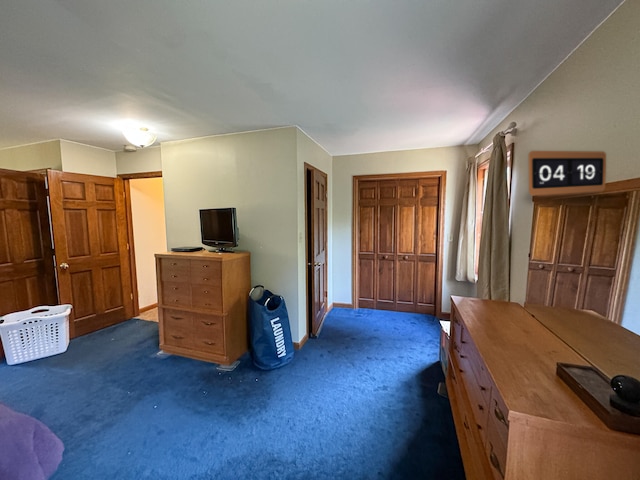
{"hour": 4, "minute": 19}
